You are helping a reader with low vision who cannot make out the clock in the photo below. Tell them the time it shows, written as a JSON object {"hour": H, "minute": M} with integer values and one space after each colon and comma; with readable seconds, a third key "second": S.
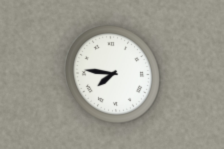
{"hour": 7, "minute": 46}
